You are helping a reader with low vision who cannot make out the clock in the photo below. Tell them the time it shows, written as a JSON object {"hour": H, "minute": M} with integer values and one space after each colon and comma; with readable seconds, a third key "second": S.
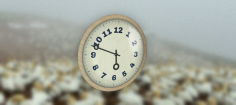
{"hour": 5, "minute": 48}
